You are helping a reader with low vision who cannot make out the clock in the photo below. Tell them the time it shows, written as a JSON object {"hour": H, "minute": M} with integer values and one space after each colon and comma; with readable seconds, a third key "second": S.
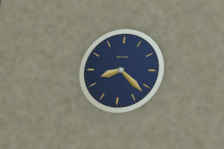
{"hour": 8, "minute": 22}
